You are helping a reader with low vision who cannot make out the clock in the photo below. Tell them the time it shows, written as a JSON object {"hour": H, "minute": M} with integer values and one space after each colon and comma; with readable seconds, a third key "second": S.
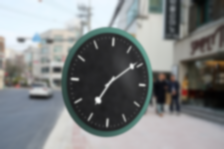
{"hour": 7, "minute": 9}
